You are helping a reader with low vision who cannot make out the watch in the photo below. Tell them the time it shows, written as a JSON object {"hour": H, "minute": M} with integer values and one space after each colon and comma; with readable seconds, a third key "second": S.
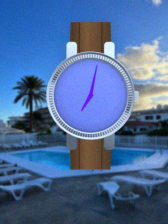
{"hour": 7, "minute": 2}
